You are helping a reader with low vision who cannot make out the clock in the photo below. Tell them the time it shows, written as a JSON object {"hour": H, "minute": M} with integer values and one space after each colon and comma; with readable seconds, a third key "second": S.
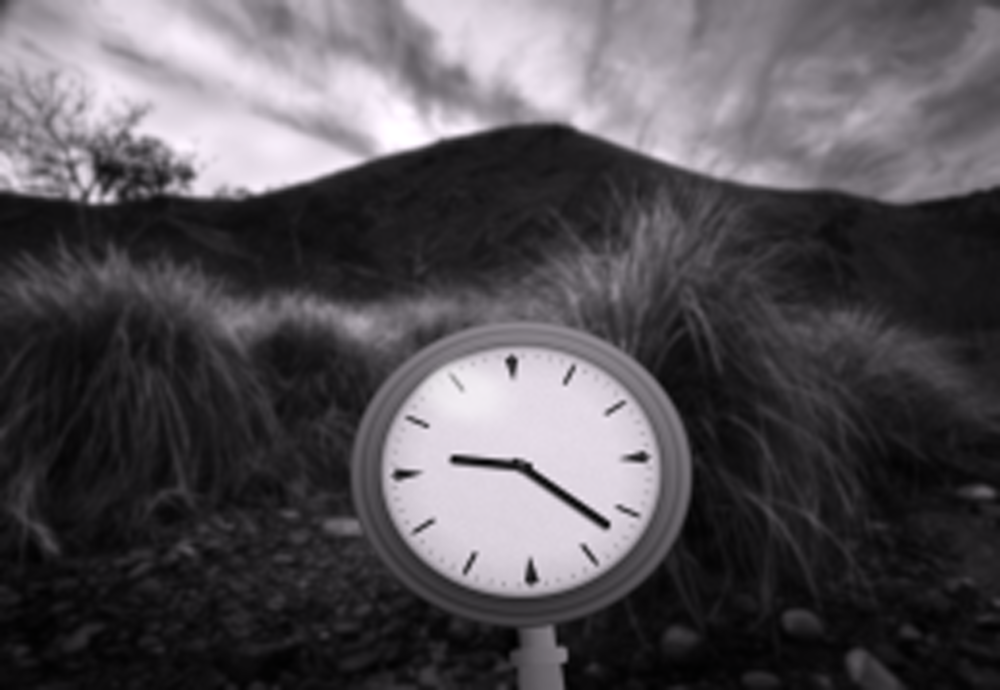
{"hour": 9, "minute": 22}
